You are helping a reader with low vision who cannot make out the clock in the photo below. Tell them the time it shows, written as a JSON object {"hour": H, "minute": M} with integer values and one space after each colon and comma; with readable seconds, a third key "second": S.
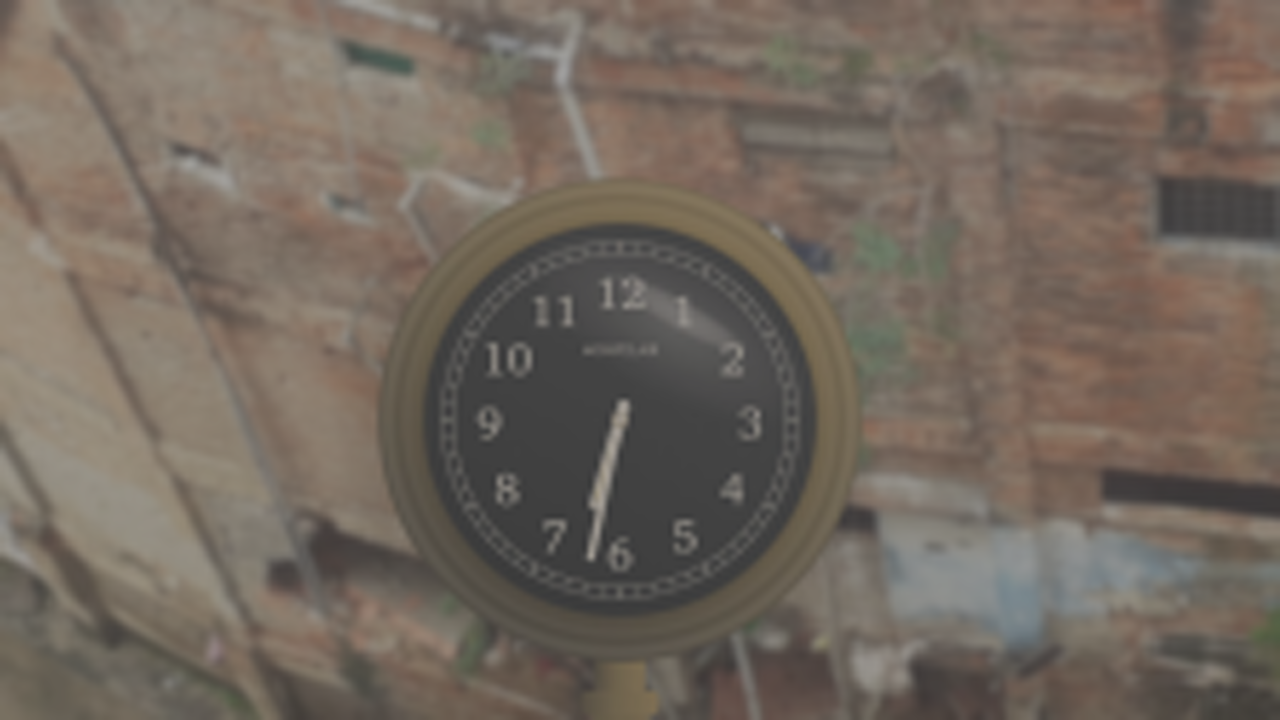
{"hour": 6, "minute": 32}
